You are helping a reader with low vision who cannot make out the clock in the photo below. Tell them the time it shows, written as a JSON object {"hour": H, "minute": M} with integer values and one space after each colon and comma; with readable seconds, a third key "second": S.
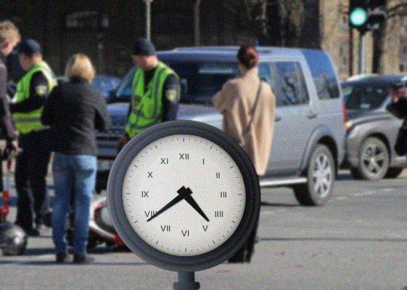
{"hour": 4, "minute": 39}
